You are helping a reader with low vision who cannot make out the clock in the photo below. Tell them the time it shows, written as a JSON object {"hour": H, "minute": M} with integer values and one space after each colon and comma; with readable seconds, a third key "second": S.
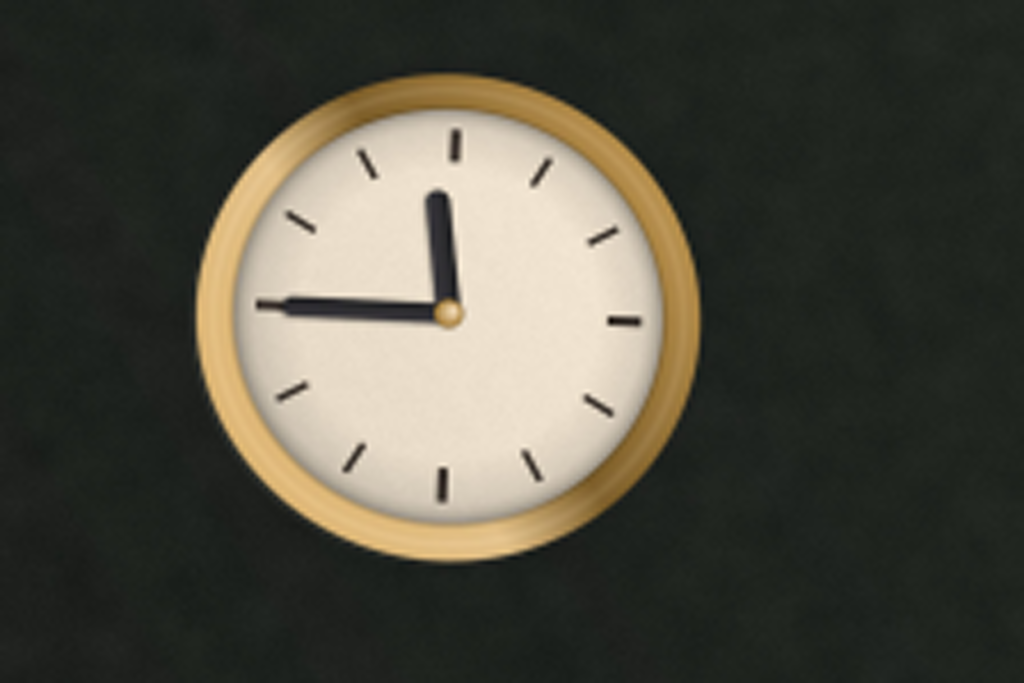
{"hour": 11, "minute": 45}
